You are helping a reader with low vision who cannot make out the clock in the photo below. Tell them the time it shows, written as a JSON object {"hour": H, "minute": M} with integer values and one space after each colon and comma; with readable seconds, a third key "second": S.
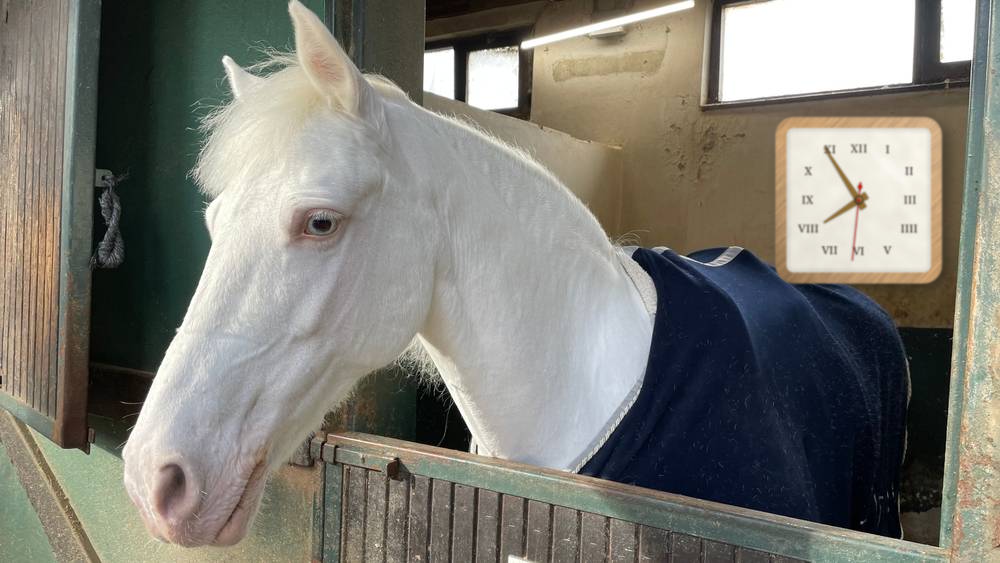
{"hour": 7, "minute": 54, "second": 31}
